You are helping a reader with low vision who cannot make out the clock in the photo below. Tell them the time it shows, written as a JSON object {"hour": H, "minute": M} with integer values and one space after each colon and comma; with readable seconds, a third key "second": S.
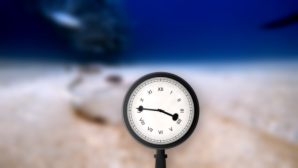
{"hour": 3, "minute": 46}
